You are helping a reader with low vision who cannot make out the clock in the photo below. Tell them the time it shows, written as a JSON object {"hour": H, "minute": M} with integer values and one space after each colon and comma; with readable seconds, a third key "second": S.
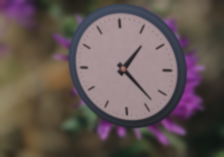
{"hour": 1, "minute": 23}
